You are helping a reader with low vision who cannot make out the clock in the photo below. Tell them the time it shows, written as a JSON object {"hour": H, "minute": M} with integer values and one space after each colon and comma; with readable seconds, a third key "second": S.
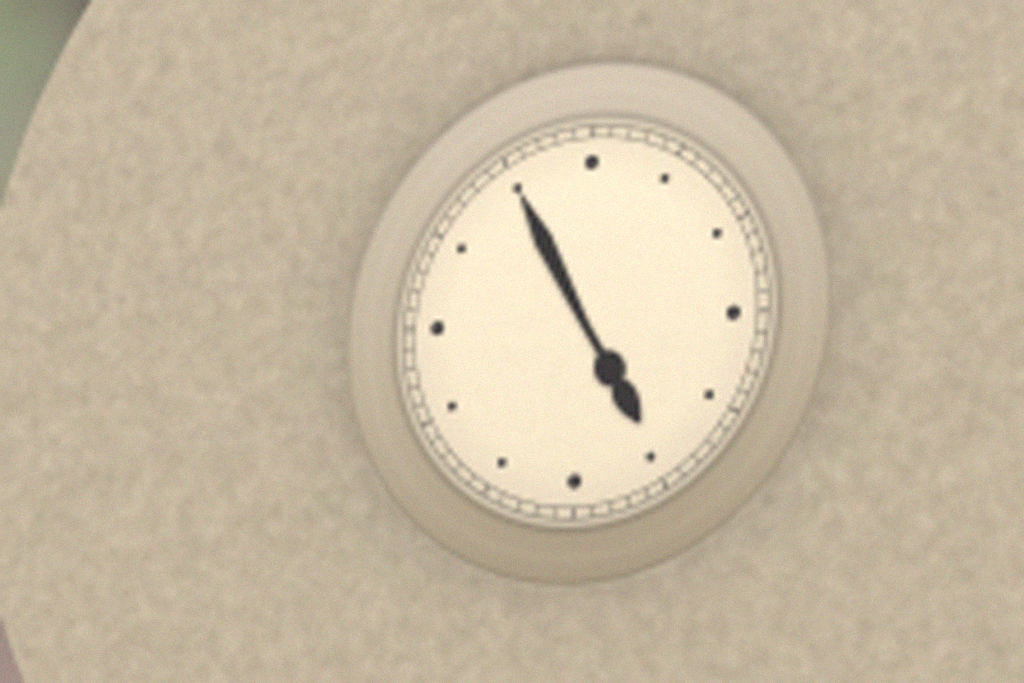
{"hour": 4, "minute": 55}
